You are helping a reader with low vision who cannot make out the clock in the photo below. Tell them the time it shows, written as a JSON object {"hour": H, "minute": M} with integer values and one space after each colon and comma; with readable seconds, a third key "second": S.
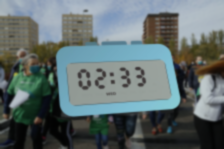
{"hour": 2, "minute": 33}
